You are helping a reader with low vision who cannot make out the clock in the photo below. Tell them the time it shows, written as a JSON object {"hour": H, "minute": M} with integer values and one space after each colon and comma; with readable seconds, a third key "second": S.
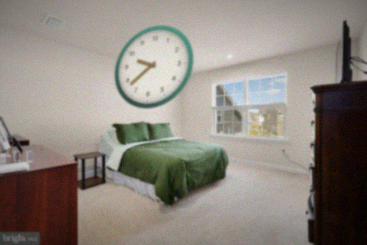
{"hour": 9, "minute": 38}
